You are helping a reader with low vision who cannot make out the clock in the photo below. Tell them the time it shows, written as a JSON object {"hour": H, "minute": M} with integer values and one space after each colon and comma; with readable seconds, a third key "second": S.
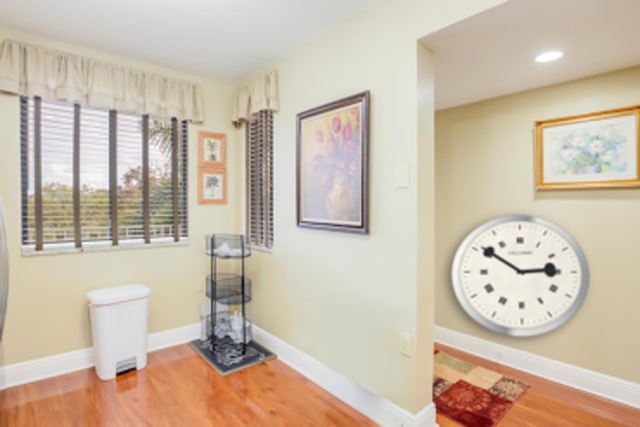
{"hour": 2, "minute": 51}
